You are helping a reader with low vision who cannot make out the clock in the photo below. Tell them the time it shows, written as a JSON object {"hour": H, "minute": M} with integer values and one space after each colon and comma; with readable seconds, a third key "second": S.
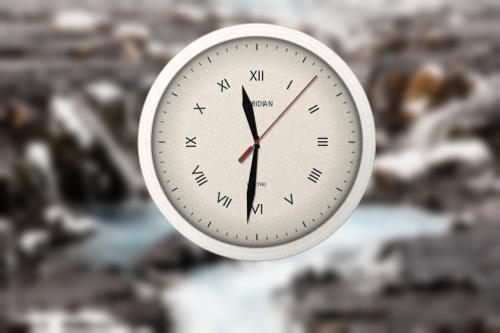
{"hour": 11, "minute": 31, "second": 7}
